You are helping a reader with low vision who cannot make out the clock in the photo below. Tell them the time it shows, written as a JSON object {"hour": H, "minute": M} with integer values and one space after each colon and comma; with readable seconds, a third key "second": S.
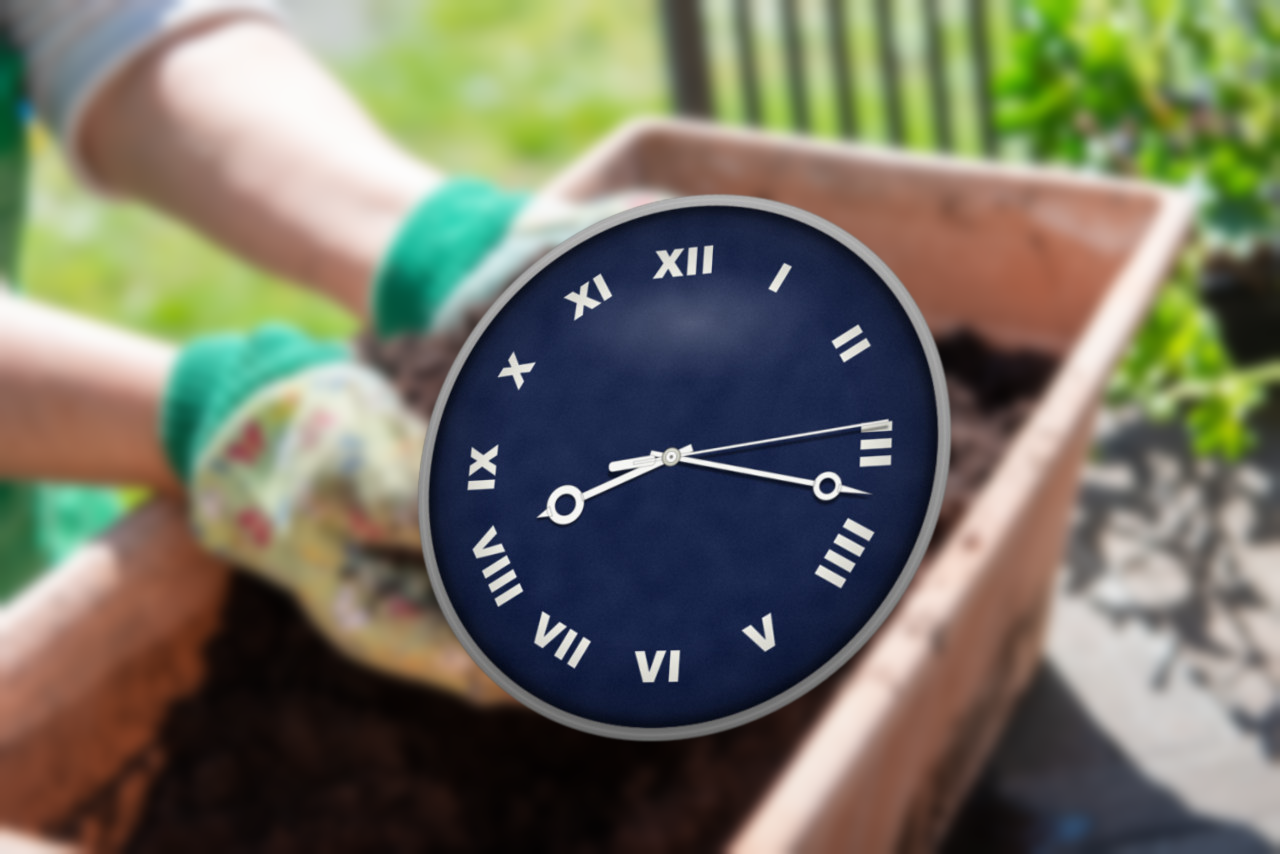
{"hour": 8, "minute": 17, "second": 14}
